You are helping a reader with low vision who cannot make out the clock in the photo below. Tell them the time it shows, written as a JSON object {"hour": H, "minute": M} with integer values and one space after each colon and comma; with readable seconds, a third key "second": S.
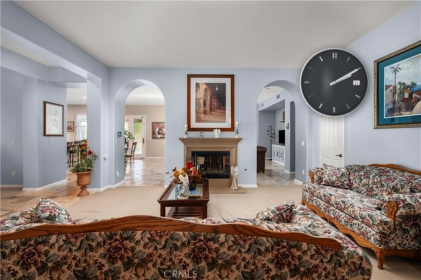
{"hour": 2, "minute": 10}
